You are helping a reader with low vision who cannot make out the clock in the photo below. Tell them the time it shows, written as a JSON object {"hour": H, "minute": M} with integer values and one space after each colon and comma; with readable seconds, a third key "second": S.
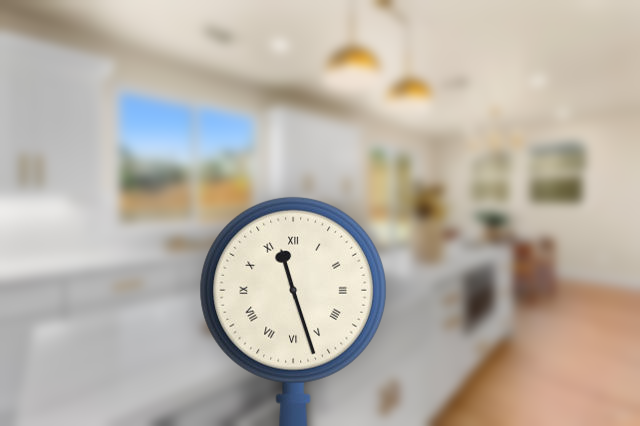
{"hour": 11, "minute": 27}
